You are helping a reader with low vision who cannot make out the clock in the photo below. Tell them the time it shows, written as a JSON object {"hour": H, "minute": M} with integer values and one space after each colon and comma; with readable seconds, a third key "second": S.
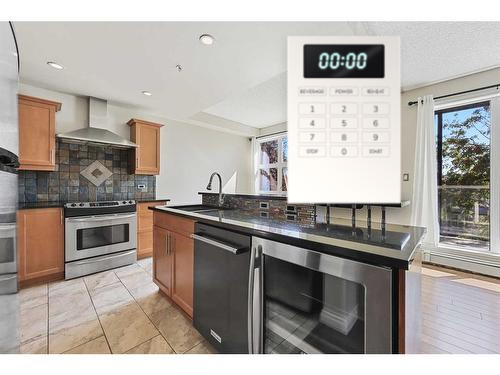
{"hour": 0, "minute": 0}
